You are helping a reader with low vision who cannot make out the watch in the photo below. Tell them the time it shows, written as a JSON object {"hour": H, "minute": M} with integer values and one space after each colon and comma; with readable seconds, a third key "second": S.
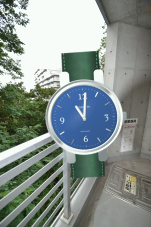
{"hour": 11, "minute": 1}
